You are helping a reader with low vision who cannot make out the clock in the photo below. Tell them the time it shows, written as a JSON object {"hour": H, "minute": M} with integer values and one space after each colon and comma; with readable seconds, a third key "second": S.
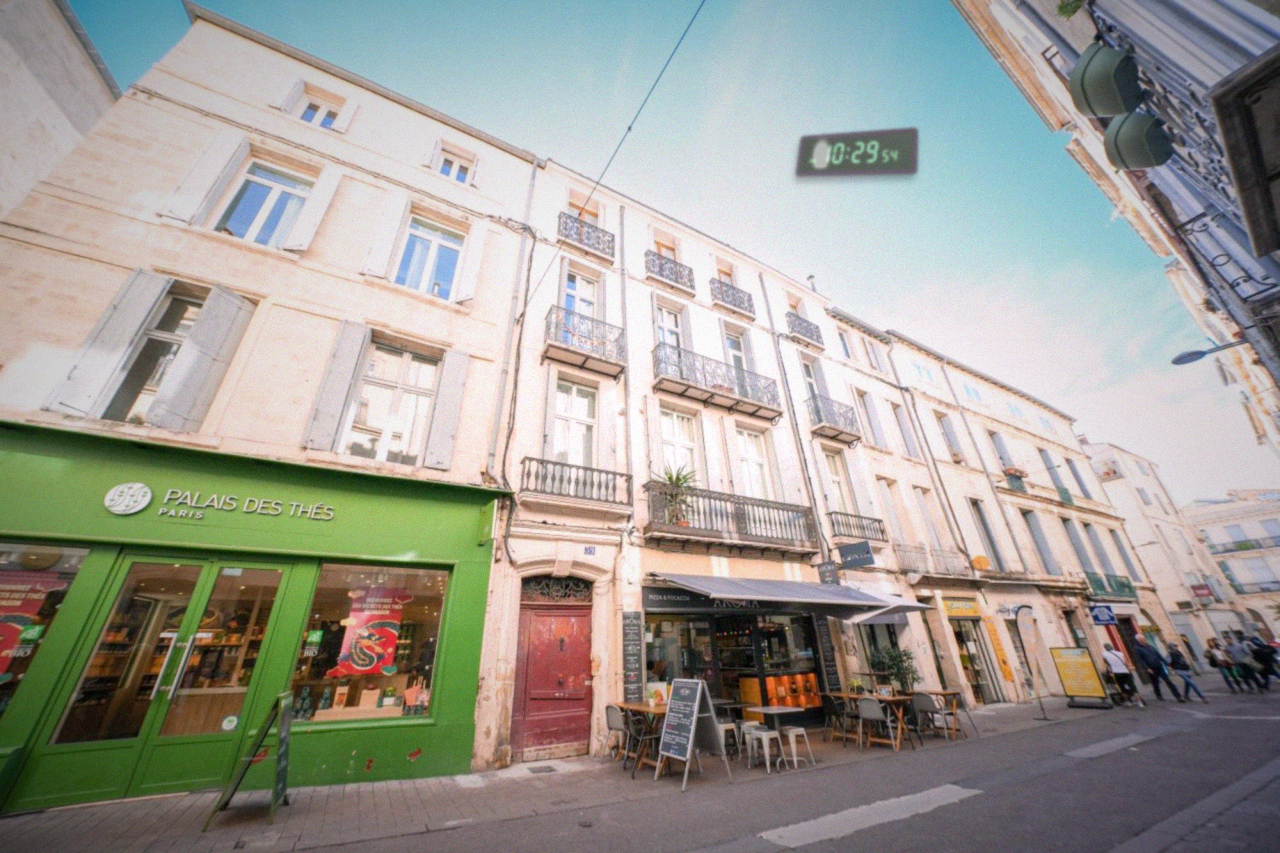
{"hour": 10, "minute": 29}
